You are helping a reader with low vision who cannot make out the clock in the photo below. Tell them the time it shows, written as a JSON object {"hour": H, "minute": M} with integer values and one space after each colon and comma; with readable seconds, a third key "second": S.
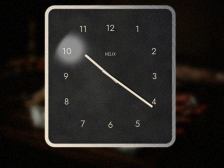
{"hour": 10, "minute": 21}
